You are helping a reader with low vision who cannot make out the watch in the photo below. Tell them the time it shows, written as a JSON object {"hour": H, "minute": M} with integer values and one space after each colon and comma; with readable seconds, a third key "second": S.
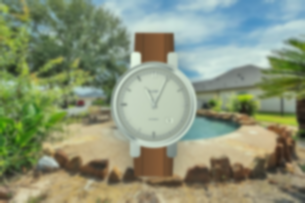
{"hour": 11, "minute": 4}
